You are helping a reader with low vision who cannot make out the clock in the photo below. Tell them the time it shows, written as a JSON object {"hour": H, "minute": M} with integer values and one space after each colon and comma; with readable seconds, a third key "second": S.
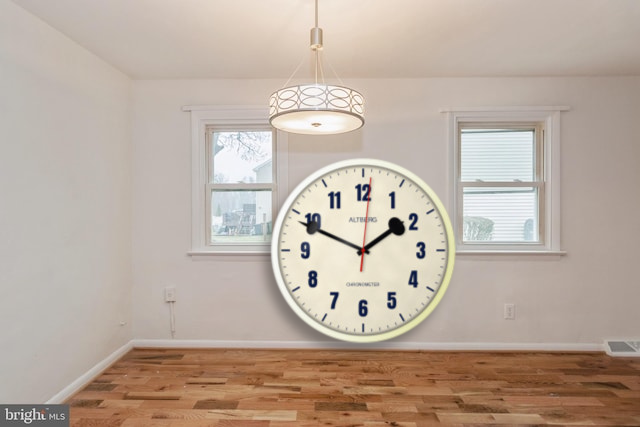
{"hour": 1, "minute": 49, "second": 1}
